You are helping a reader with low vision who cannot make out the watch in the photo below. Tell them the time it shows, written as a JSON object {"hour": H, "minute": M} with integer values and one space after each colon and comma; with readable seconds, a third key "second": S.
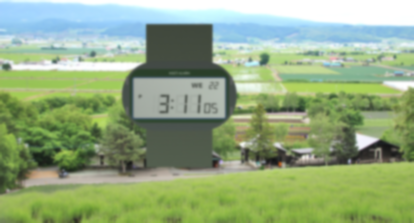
{"hour": 3, "minute": 11}
